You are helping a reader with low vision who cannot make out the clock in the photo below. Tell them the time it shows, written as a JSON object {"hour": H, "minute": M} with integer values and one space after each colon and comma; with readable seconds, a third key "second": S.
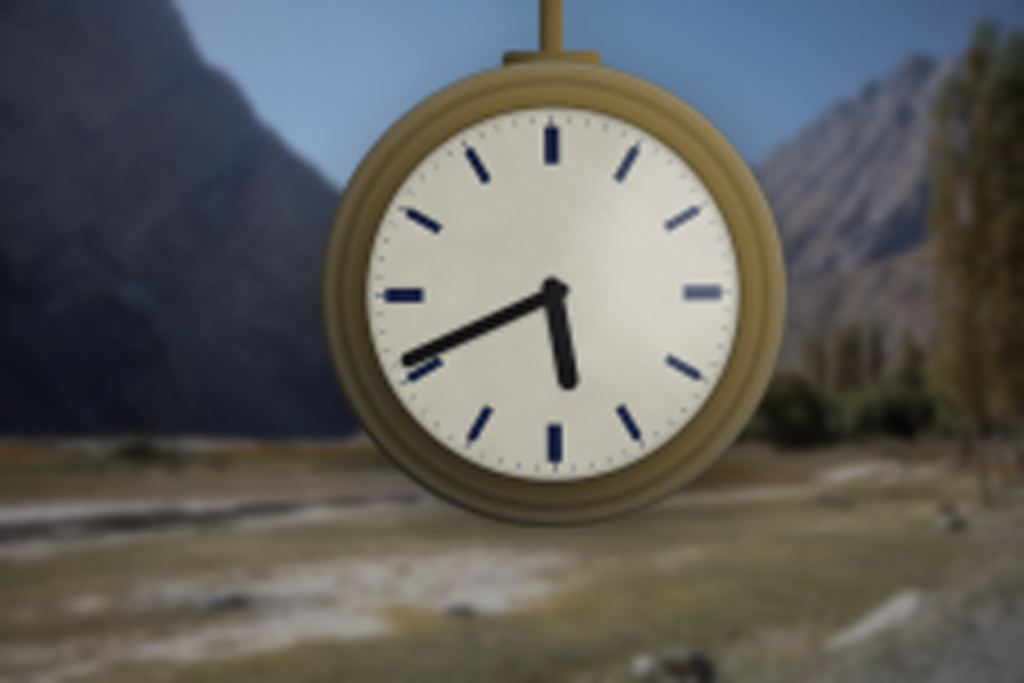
{"hour": 5, "minute": 41}
